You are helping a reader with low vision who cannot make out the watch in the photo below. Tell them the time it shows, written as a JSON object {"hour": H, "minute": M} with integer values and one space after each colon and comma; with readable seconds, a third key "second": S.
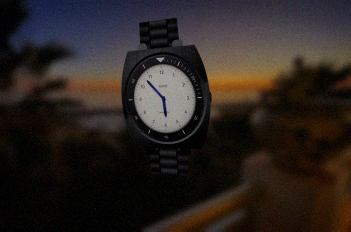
{"hour": 5, "minute": 53}
